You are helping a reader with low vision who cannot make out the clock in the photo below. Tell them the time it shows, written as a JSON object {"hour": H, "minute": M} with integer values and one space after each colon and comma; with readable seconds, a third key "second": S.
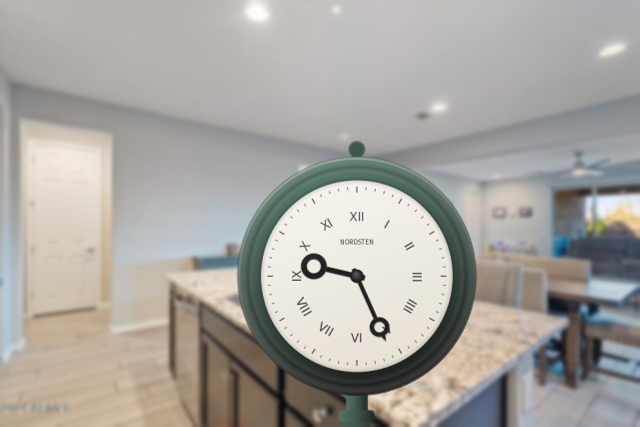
{"hour": 9, "minute": 26}
